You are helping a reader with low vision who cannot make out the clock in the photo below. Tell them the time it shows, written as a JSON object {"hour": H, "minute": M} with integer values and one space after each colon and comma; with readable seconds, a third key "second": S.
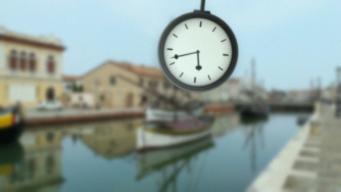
{"hour": 5, "minute": 42}
